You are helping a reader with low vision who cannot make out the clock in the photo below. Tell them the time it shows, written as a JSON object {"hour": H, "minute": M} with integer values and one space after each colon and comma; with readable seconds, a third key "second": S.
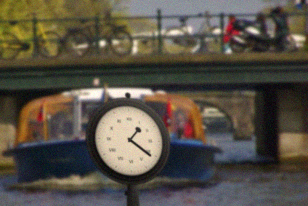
{"hour": 1, "minute": 21}
